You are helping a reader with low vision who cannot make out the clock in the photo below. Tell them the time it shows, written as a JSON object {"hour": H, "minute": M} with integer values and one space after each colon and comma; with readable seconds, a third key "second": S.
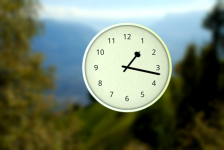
{"hour": 1, "minute": 17}
